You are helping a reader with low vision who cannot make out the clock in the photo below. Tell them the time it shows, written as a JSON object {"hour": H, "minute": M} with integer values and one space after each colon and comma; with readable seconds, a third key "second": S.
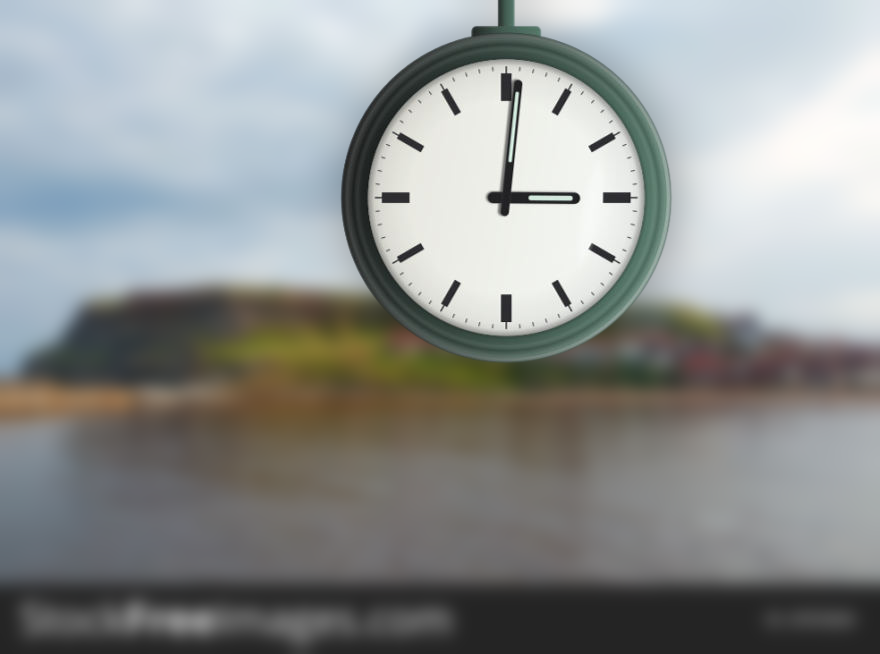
{"hour": 3, "minute": 1}
